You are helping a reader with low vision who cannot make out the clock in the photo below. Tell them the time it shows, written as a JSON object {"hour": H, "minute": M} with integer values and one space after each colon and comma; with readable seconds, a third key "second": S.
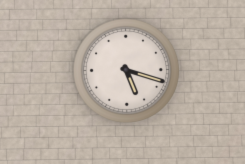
{"hour": 5, "minute": 18}
